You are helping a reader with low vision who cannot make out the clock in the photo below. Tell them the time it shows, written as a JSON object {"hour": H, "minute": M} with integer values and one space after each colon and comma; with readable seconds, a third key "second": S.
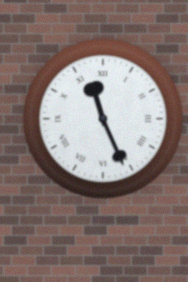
{"hour": 11, "minute": 26}
